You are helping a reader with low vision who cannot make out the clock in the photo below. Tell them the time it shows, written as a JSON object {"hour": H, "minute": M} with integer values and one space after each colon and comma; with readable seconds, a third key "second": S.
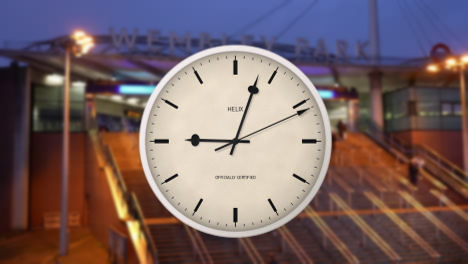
{"hour": 9, "minute": 3, "second": 11}
